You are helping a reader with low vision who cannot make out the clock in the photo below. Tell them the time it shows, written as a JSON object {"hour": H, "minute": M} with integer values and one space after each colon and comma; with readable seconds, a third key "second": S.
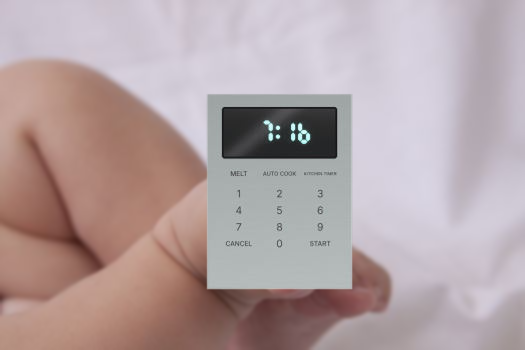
{"hour": 7, "minute": 16}
